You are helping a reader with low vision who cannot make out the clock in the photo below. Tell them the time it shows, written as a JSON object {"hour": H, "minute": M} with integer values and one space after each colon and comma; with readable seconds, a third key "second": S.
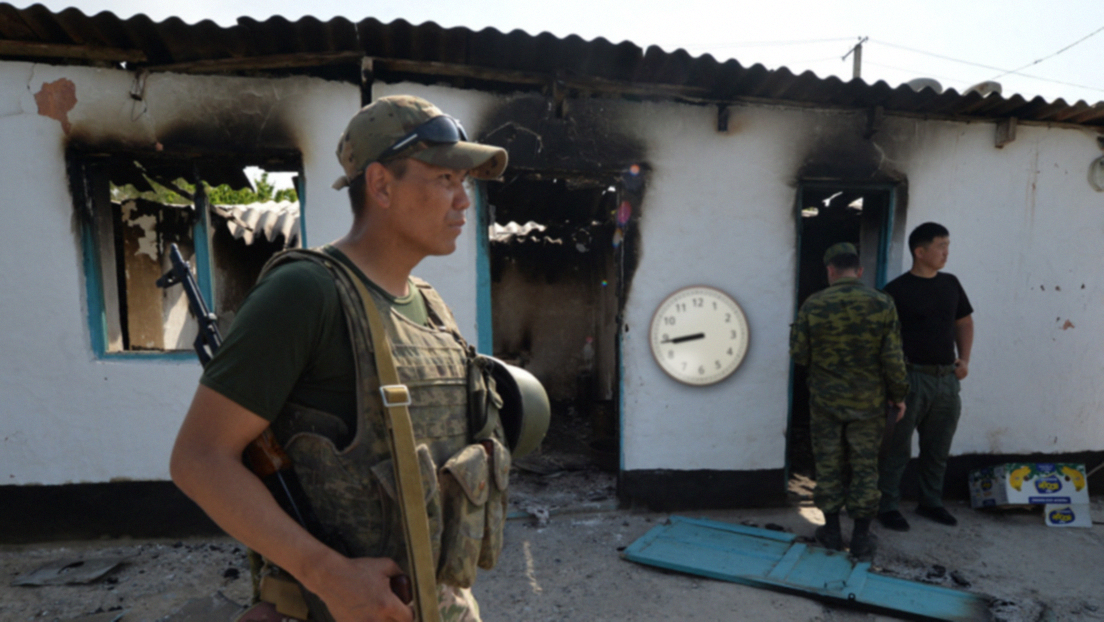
{"hour": 8, "minute": 44}
